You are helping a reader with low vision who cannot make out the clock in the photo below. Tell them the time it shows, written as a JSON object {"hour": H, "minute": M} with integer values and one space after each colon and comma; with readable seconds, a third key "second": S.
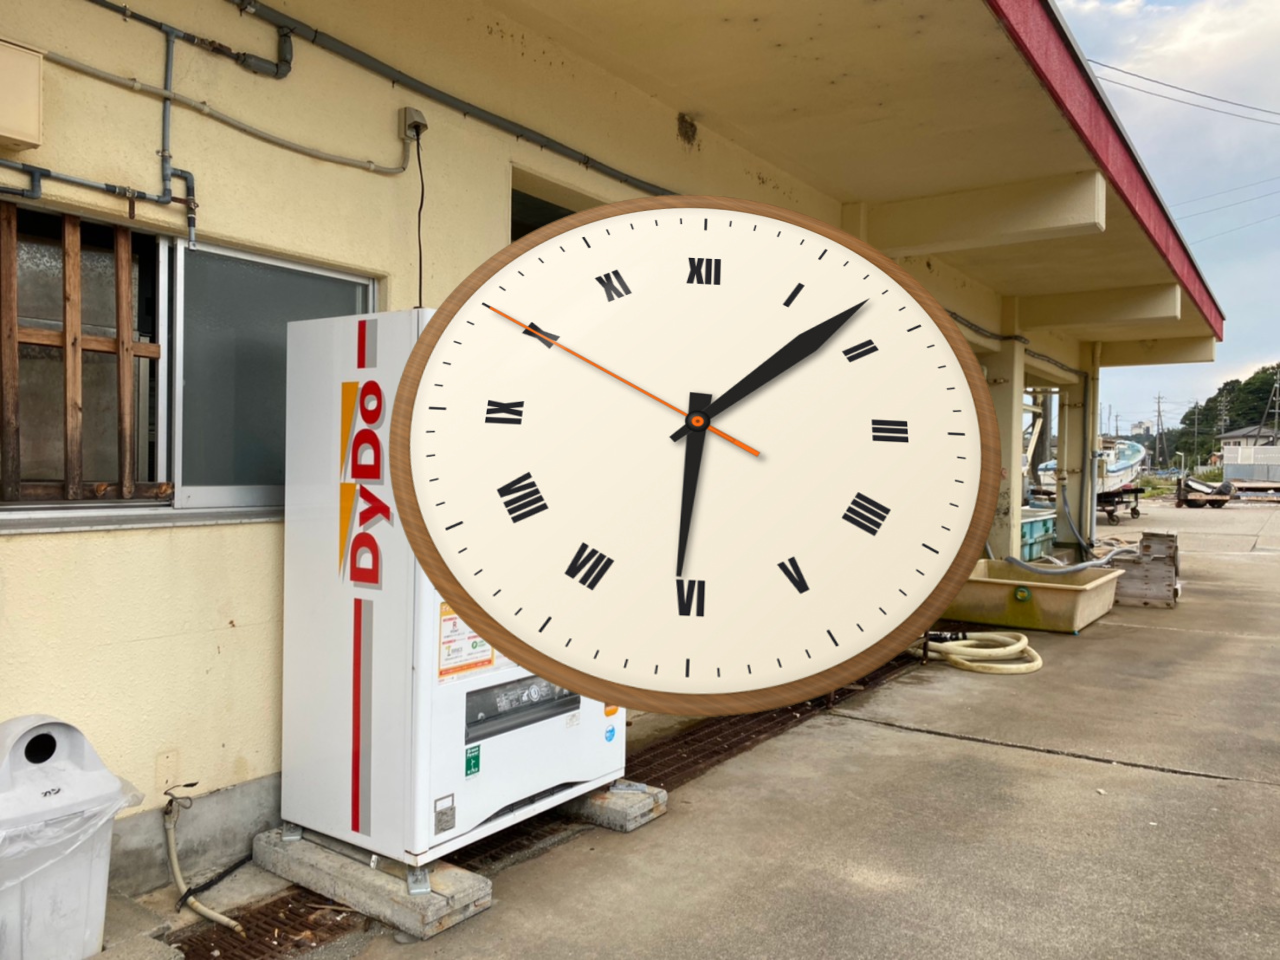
{"hour": 6, "minute": 7, "second": 50}
